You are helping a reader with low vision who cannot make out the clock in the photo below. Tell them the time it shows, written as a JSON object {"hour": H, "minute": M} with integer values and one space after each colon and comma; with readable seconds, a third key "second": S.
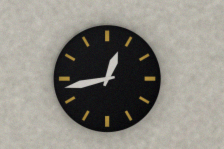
{"hour": 12, "minute": 43}
